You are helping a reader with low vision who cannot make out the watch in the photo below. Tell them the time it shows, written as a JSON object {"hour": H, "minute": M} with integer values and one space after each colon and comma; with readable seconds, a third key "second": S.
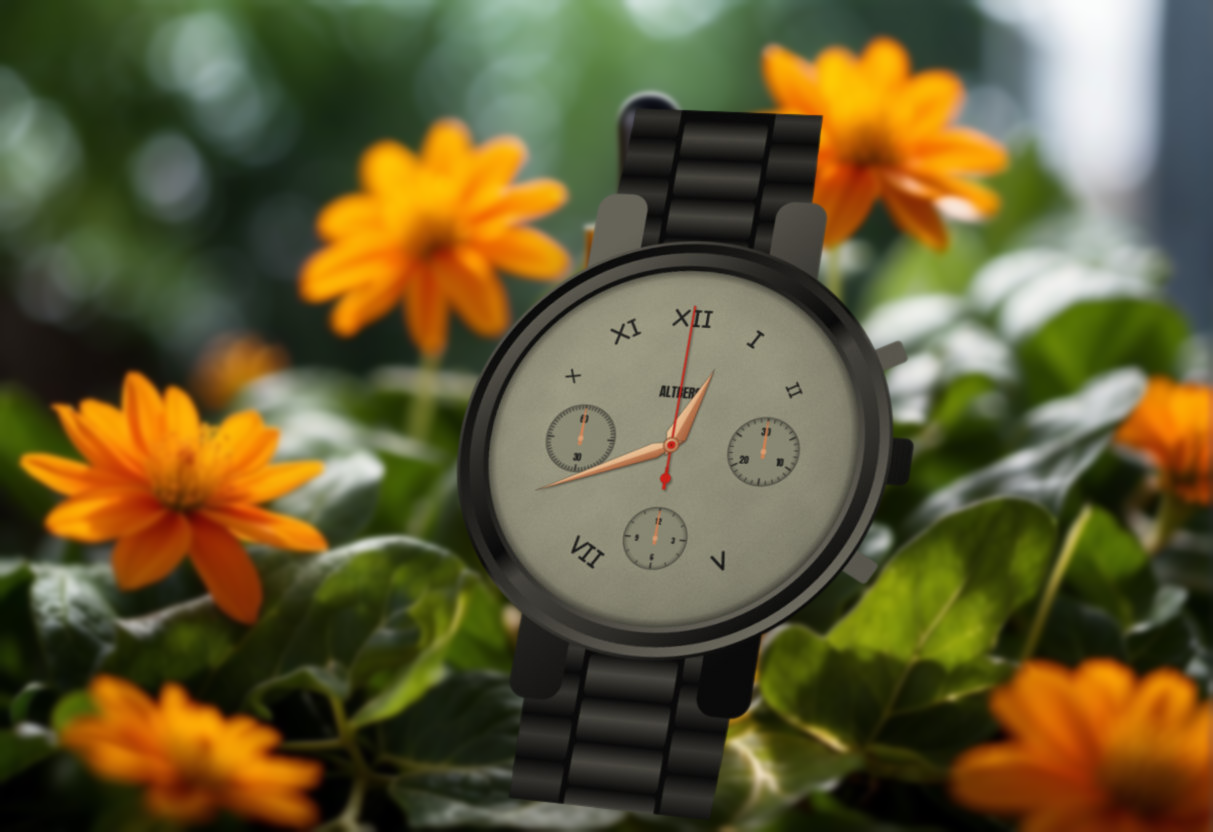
{"hour": 12, "minute": 41, "second": 0}
